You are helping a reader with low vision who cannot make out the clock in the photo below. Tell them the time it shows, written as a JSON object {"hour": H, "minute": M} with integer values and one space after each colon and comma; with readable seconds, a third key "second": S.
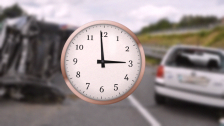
{"hour": 2, "minute": 59}
